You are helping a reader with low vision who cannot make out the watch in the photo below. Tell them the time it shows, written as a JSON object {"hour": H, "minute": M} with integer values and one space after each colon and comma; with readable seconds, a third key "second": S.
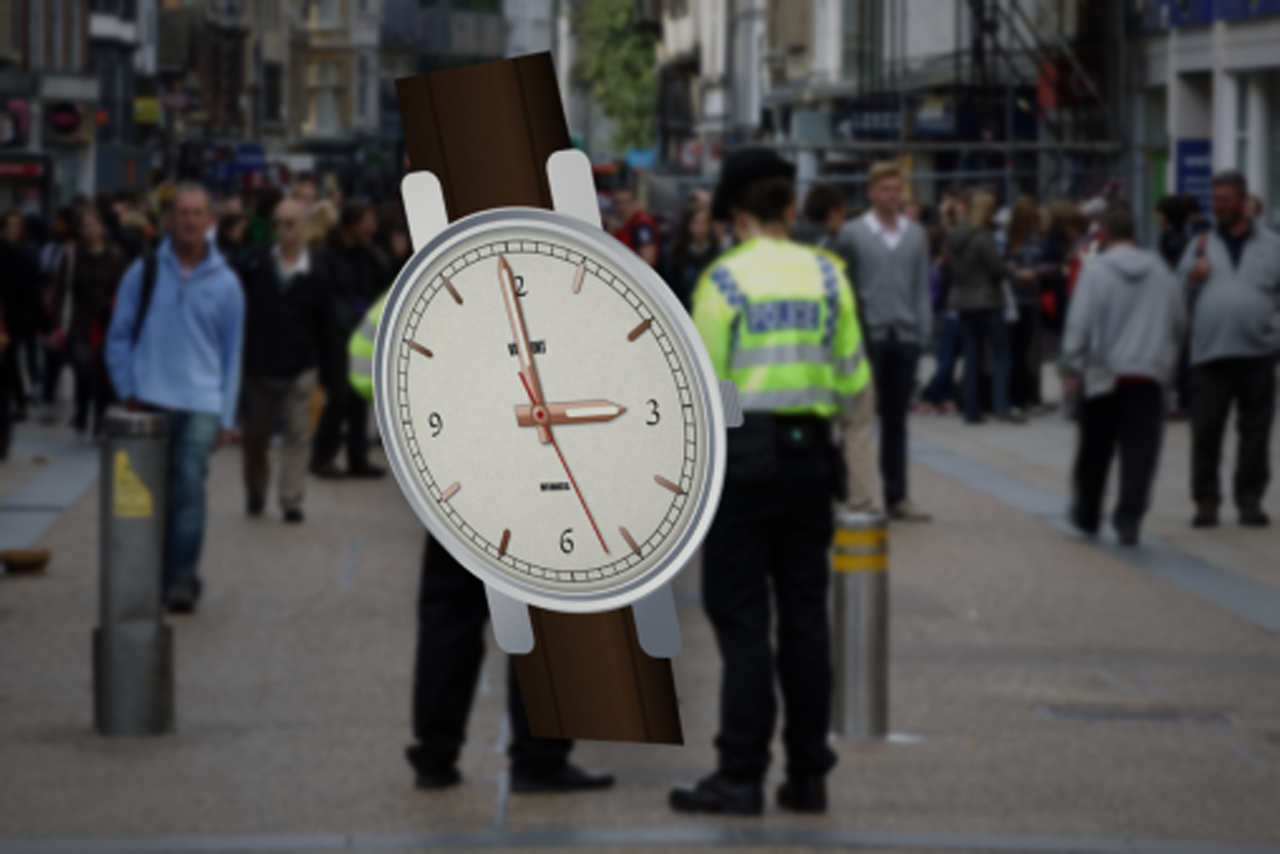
{"hour": 2, "minute": 59, "second": 27}
